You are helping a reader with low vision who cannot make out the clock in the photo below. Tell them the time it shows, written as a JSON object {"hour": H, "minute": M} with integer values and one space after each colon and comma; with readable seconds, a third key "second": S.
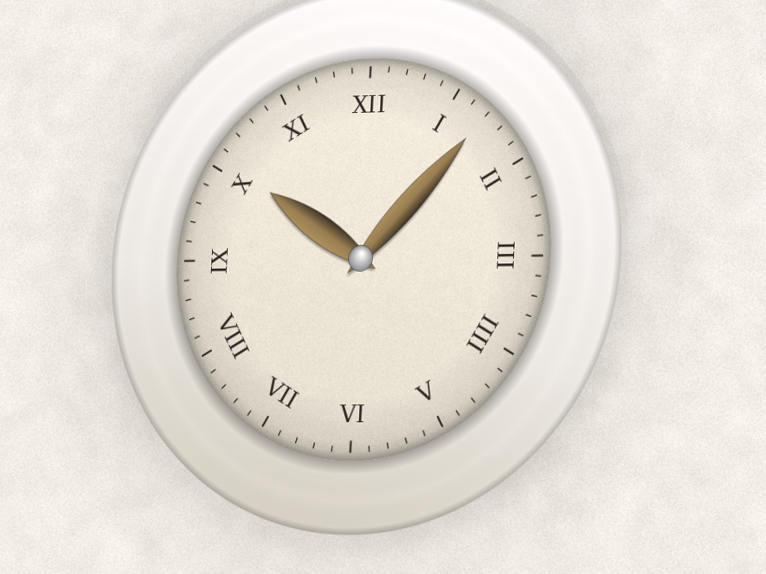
{"hour": 10, "minute": 7}
